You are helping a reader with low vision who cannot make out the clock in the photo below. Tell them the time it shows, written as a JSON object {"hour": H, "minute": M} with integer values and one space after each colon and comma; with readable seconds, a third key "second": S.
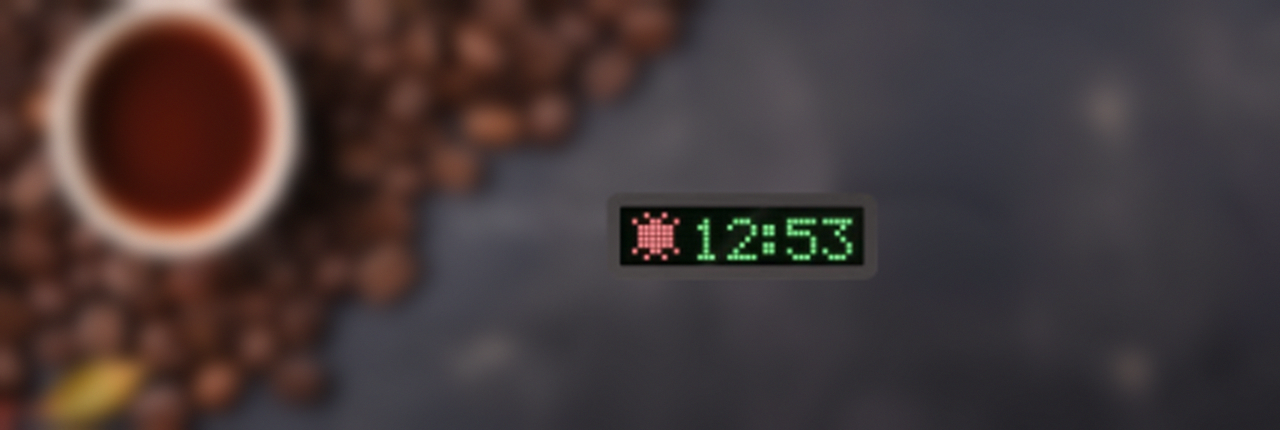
{"hour": 12, "minute": 53}
